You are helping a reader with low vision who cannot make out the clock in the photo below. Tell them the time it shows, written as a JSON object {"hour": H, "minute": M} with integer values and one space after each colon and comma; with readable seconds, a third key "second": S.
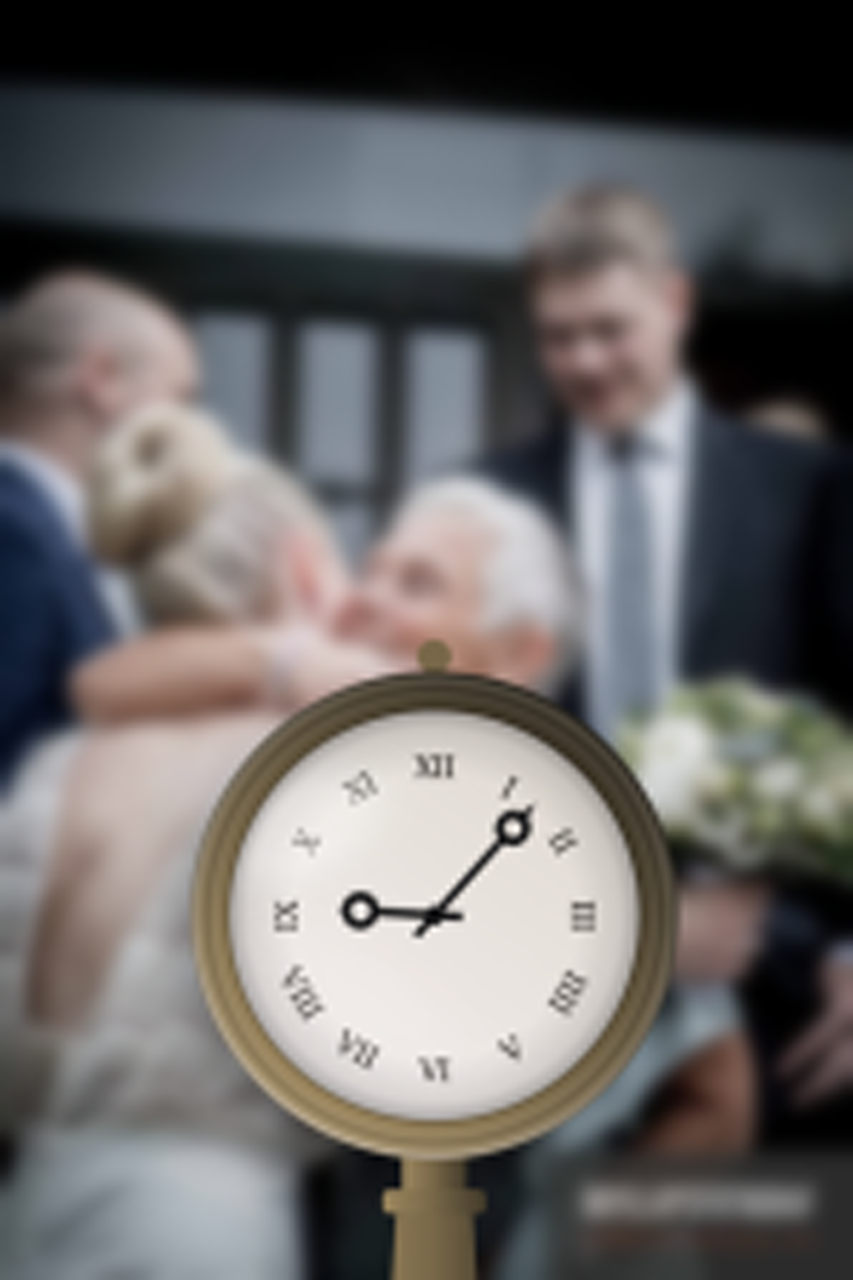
{"hour": 9, "minute": 7}
